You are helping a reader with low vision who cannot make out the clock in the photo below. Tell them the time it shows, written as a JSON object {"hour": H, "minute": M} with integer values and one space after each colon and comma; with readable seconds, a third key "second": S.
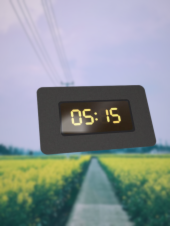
{"hour": 5, "minute": 15}
